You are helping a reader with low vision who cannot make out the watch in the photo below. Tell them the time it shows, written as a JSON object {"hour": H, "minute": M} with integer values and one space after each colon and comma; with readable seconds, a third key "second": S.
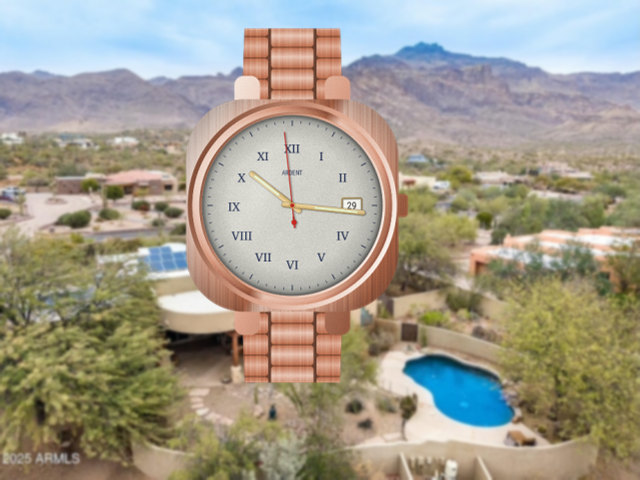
{"hour": 10, "minute": 15, "second": 59}
